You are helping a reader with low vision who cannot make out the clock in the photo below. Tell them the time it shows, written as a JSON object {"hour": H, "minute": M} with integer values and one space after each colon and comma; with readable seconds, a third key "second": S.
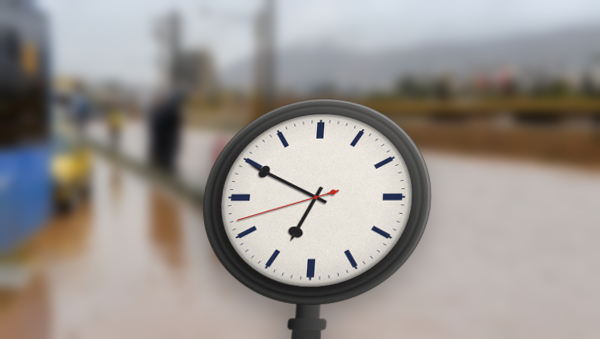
{"hour": 6, "minute": 49, "second": 42}
